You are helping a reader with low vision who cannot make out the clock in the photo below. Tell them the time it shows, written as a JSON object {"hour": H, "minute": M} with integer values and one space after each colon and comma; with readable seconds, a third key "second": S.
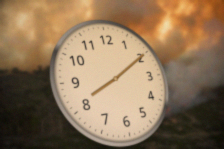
{"hour": 8, "minute": 10}
